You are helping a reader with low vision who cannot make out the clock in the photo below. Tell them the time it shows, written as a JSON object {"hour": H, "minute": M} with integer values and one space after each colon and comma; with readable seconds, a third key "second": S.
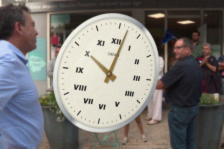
{"hour": 10, "minute": 2}
